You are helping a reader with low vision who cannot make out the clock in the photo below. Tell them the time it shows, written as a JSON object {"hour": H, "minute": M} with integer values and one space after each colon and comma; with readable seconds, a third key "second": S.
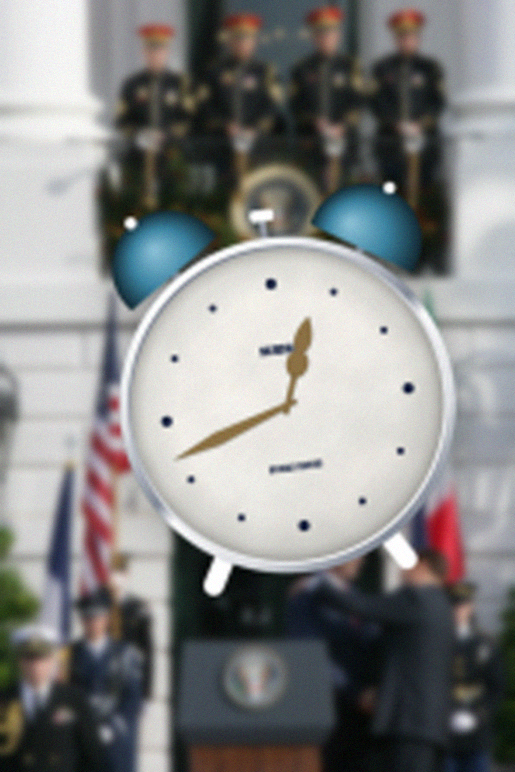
{"hour": 12, "minute": 42}
